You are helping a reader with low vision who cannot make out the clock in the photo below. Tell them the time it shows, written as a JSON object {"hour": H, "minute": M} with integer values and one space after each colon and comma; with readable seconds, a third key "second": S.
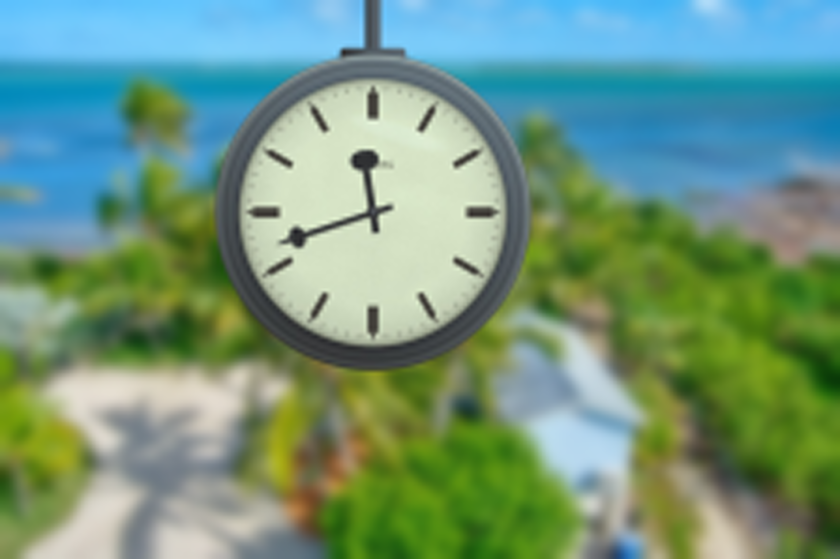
{"hour": 11, "minute": 42}
